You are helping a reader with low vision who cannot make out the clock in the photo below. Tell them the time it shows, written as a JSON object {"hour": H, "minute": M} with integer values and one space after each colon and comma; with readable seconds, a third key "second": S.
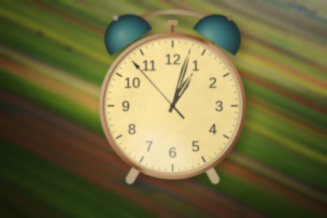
{"hour": 1, "minute": 2, "second": 53}
